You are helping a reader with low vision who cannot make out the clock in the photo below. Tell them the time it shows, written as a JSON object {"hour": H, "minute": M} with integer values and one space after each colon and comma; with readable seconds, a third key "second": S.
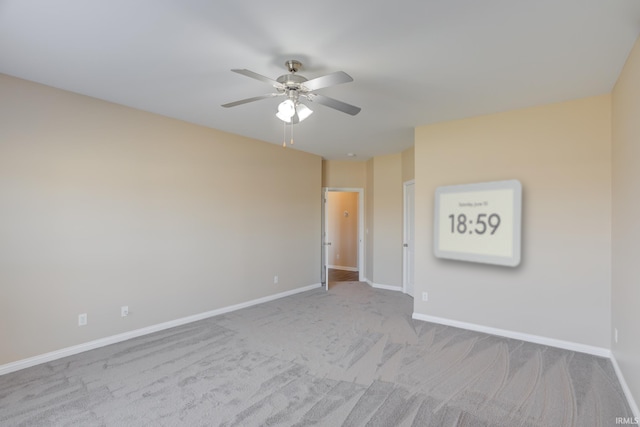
{"hour": 18, "minute": 59}
